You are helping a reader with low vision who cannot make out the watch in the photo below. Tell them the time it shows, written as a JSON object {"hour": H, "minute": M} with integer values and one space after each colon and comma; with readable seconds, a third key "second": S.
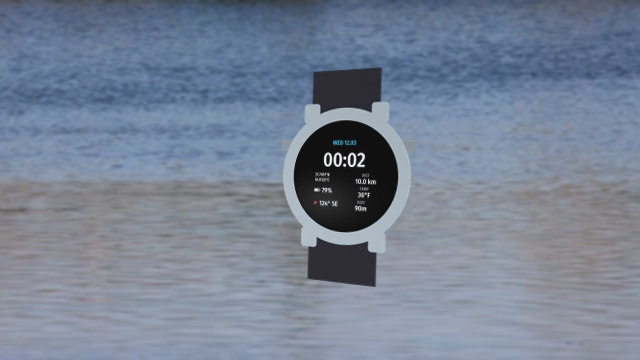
{"hour": 0, "minute": 2}
